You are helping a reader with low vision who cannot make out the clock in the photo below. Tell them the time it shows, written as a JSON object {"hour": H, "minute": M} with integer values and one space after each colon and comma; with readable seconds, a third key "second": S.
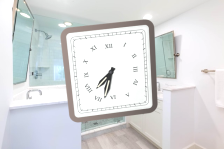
{"hour": 7, "minute": 33}
